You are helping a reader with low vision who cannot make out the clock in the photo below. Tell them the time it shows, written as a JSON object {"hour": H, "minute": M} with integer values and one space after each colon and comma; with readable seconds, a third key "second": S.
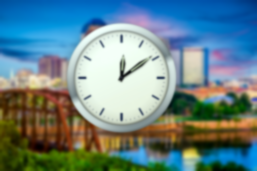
{"hour": 12, "minute": 9}
